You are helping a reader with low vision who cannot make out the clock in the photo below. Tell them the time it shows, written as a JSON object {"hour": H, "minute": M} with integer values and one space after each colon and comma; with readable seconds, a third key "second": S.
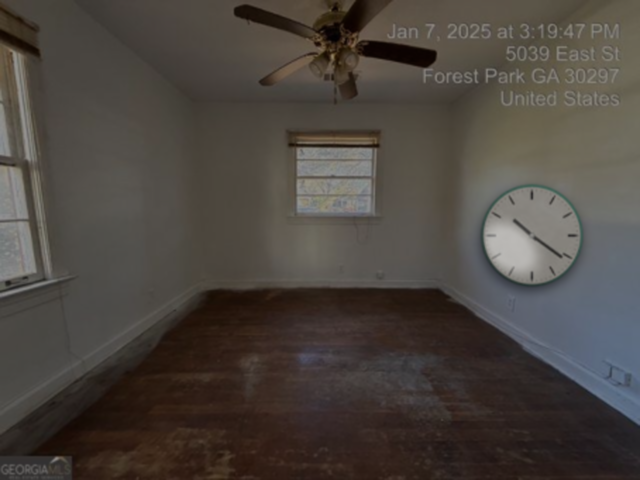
{"hour": 10, "minute": 21}
